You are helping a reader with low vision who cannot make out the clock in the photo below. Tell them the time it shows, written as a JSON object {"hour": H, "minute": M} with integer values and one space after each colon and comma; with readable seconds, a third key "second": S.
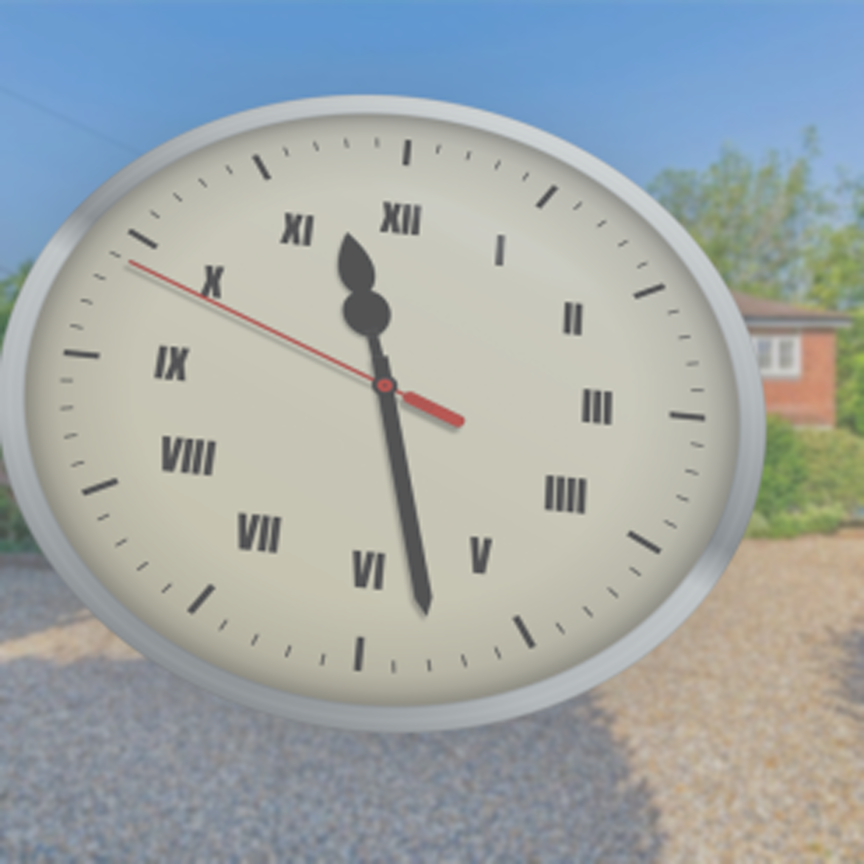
{"hour": 11, "minute": 27, "second": 49}
